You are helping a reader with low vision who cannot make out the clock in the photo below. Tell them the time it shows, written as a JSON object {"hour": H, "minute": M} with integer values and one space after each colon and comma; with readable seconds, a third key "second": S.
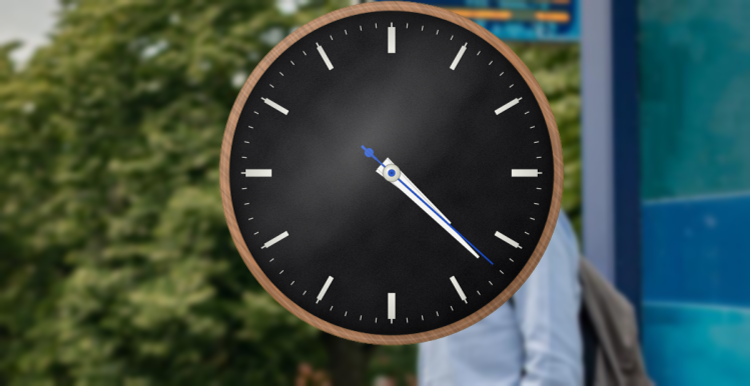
{"hour": 4, "minute": 22, "second": 22}
